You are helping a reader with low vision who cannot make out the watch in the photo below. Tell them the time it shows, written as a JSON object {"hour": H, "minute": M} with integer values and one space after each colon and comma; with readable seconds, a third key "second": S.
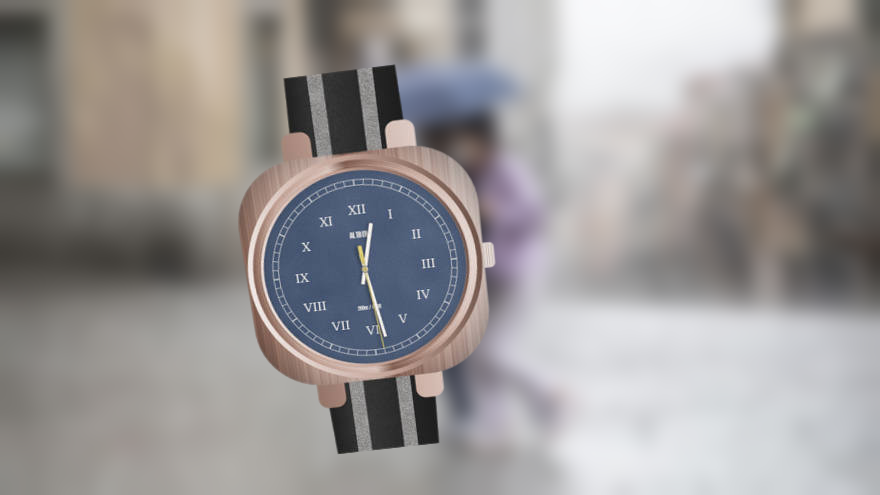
{"hour": 12, "minute": 28, "second": 29}
